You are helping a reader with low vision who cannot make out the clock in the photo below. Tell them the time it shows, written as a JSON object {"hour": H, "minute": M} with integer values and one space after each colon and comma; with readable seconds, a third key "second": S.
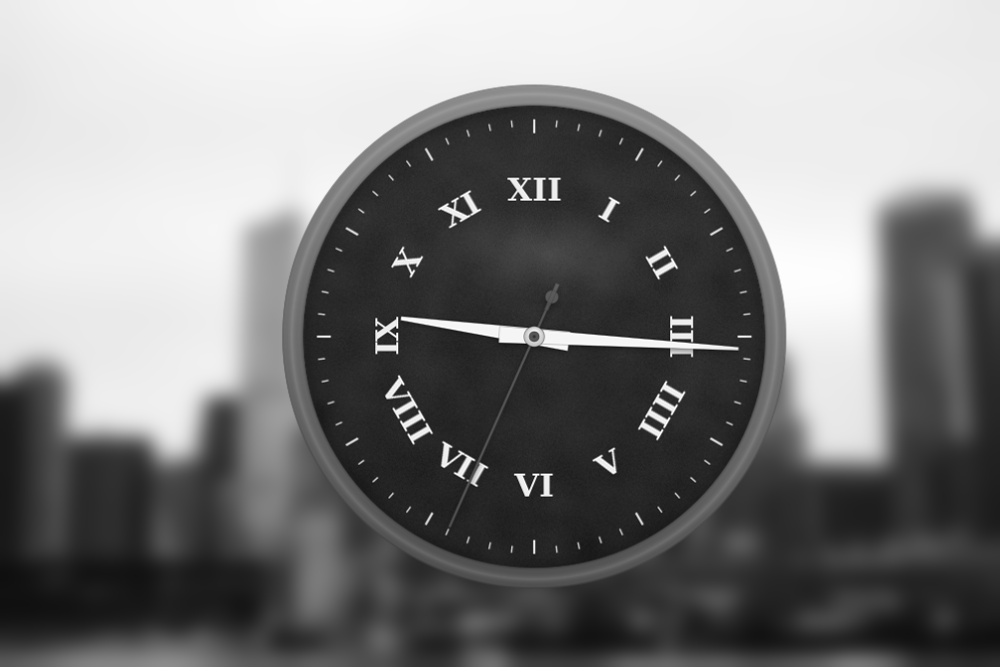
{"hour": 9, "minute": 15, "second": 34}
